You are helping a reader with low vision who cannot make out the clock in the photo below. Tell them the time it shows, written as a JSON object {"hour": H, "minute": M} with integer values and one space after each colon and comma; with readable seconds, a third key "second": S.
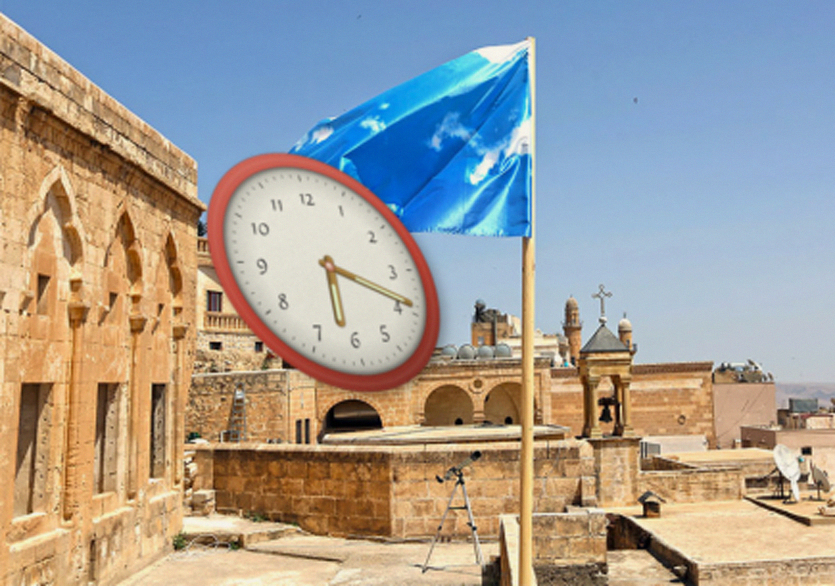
{"hour": 6, "minute": 19}
